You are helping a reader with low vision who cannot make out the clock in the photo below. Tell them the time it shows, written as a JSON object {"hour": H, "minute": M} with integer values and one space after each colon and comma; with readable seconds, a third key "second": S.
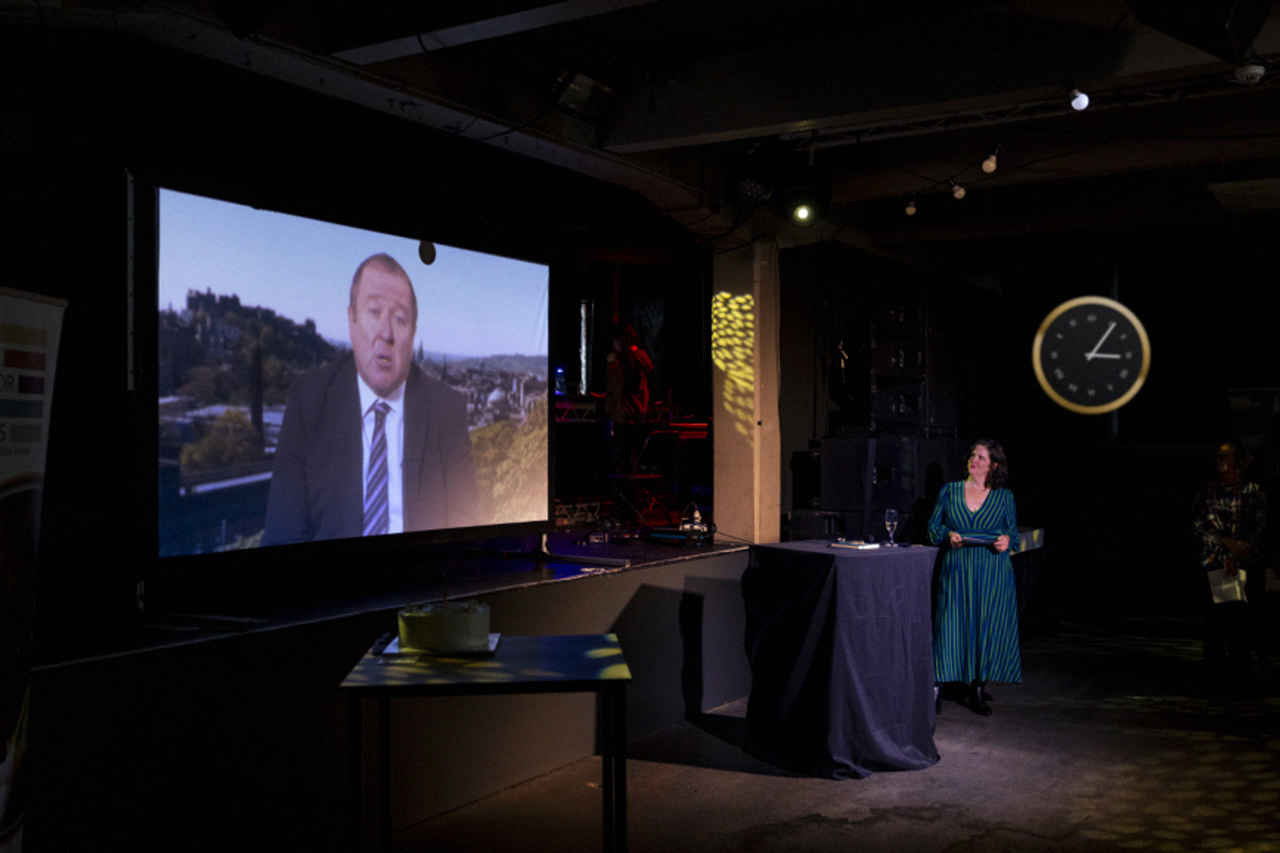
{"hour": 3, "minute": 6}
